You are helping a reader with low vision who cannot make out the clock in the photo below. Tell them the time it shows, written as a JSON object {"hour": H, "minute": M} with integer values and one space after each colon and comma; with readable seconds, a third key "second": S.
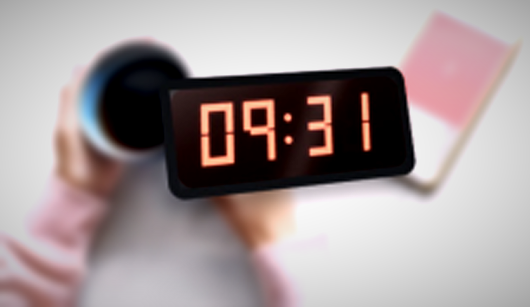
{"hour": 9, "minute": 31}
